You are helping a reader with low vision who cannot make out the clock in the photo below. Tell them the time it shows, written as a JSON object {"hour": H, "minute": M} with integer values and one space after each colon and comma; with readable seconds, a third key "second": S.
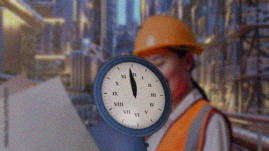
{"hour": 11, "minute": 59}
